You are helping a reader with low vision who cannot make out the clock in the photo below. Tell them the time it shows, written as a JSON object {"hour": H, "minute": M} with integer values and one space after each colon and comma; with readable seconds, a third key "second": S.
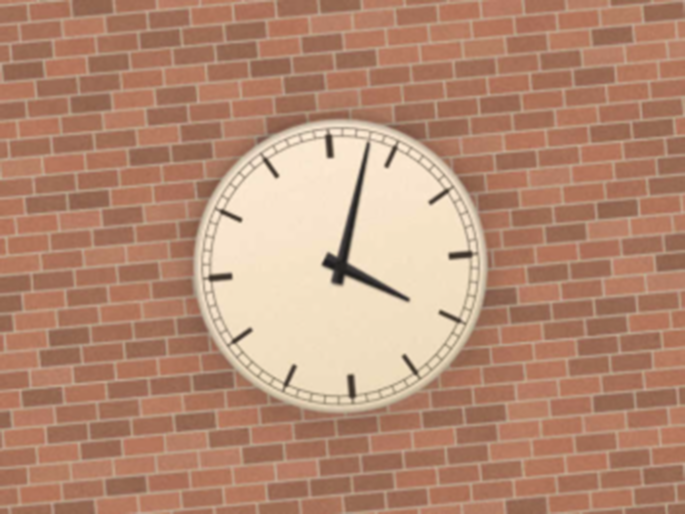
{"hour": 4, "minute": 3}
